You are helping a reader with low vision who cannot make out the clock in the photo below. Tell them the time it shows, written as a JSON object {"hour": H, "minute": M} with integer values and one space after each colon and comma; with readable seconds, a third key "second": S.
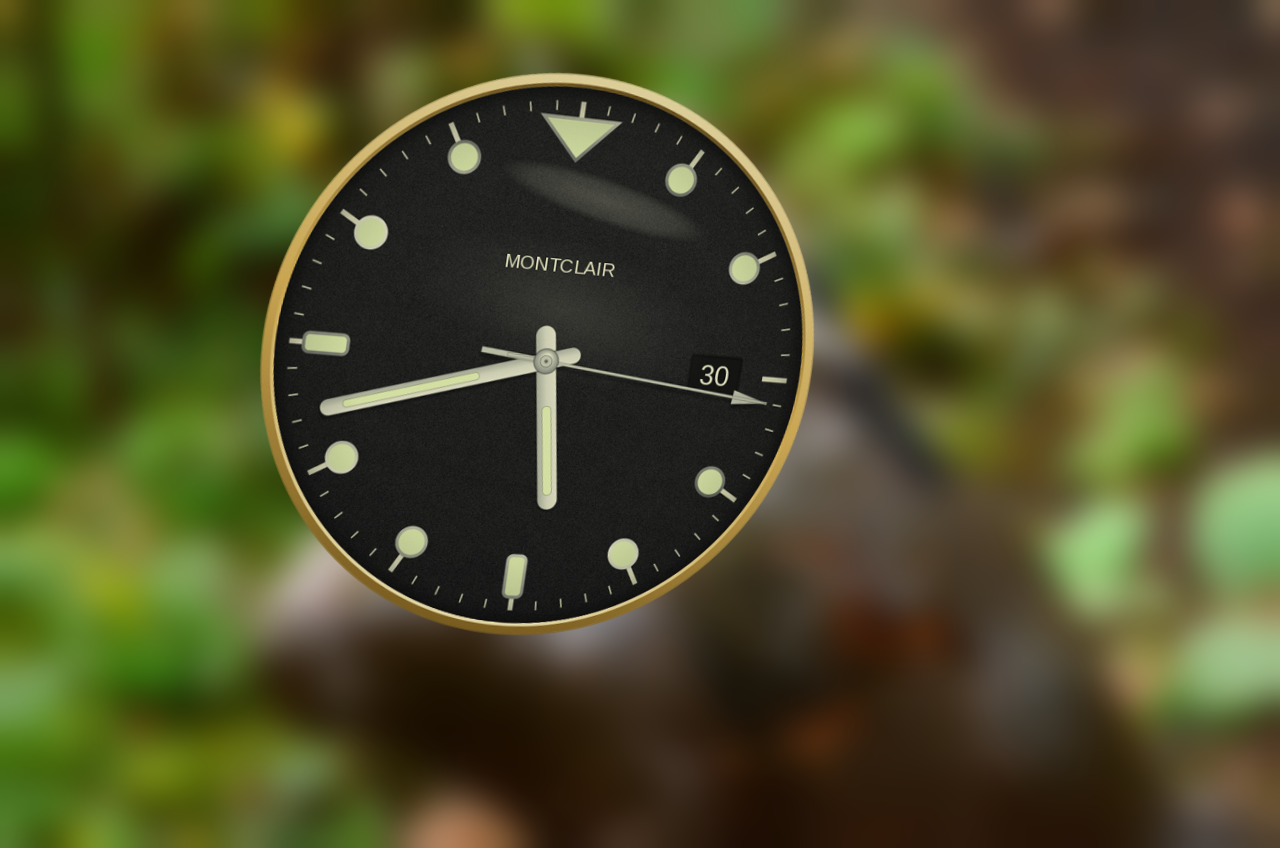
{"hour": 5, "minute": 42, "second": 16}
